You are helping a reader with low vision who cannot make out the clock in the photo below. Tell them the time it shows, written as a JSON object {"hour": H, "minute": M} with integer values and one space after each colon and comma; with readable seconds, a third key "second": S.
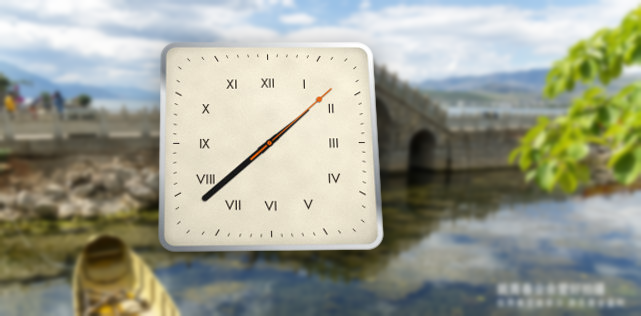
{"hour": 1, "minute": 38, "second": 8}
